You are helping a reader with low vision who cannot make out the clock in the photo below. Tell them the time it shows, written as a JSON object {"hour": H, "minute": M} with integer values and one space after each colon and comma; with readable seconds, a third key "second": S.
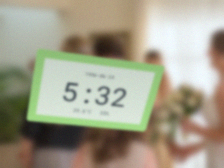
{"hour": 5, "minute": 32}
